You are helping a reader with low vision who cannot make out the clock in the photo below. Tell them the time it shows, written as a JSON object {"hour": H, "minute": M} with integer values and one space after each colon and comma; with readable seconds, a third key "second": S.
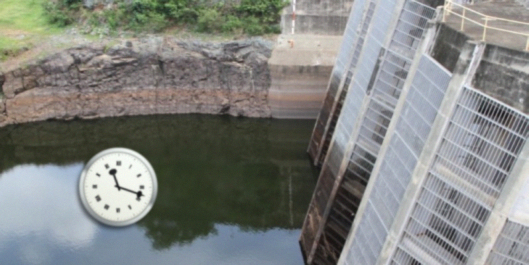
{"hour": 11, "minute": 18}
